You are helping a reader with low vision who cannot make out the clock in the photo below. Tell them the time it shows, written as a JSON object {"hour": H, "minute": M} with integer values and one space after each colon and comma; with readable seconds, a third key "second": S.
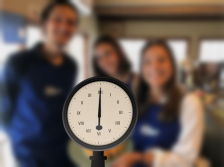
{"hour": 6, "minute": 0}
